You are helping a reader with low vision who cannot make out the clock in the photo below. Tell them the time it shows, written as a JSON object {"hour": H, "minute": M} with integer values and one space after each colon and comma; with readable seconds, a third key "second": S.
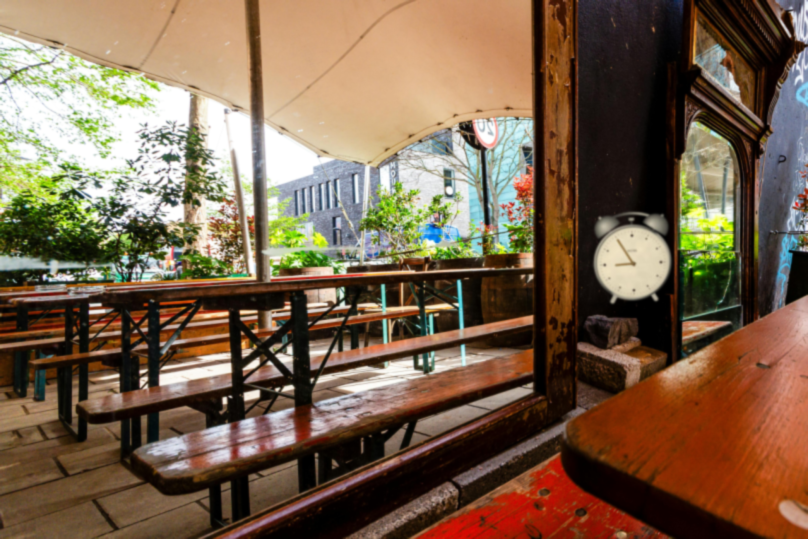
{"hour": 8, "minute": 55}
